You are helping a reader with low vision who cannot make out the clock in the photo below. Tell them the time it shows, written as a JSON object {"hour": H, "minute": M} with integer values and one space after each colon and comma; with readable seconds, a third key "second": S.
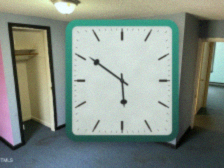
{"hour": 5, "minute": 51}
